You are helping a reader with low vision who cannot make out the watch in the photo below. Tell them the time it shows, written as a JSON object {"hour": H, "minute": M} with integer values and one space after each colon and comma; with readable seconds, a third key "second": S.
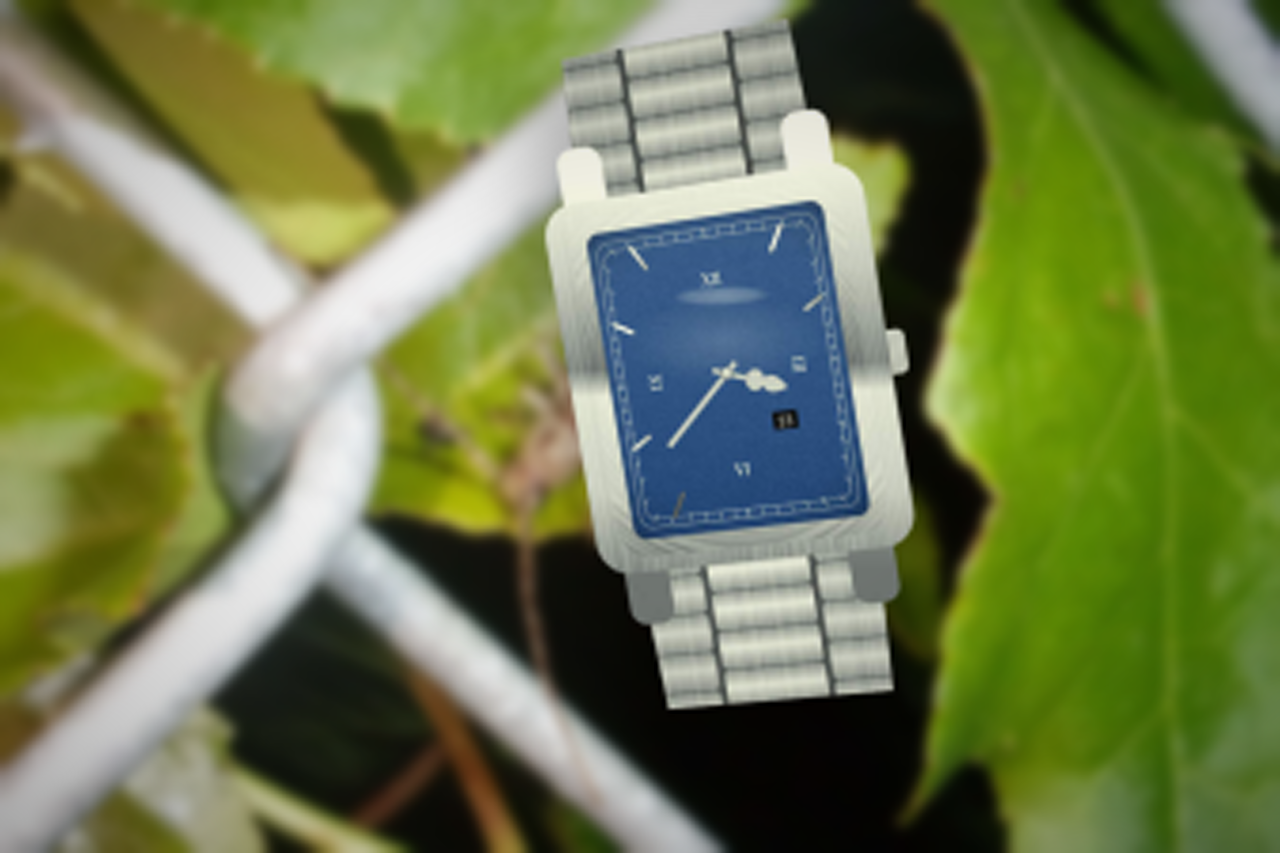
{"hour": 3, "minute": 38}
